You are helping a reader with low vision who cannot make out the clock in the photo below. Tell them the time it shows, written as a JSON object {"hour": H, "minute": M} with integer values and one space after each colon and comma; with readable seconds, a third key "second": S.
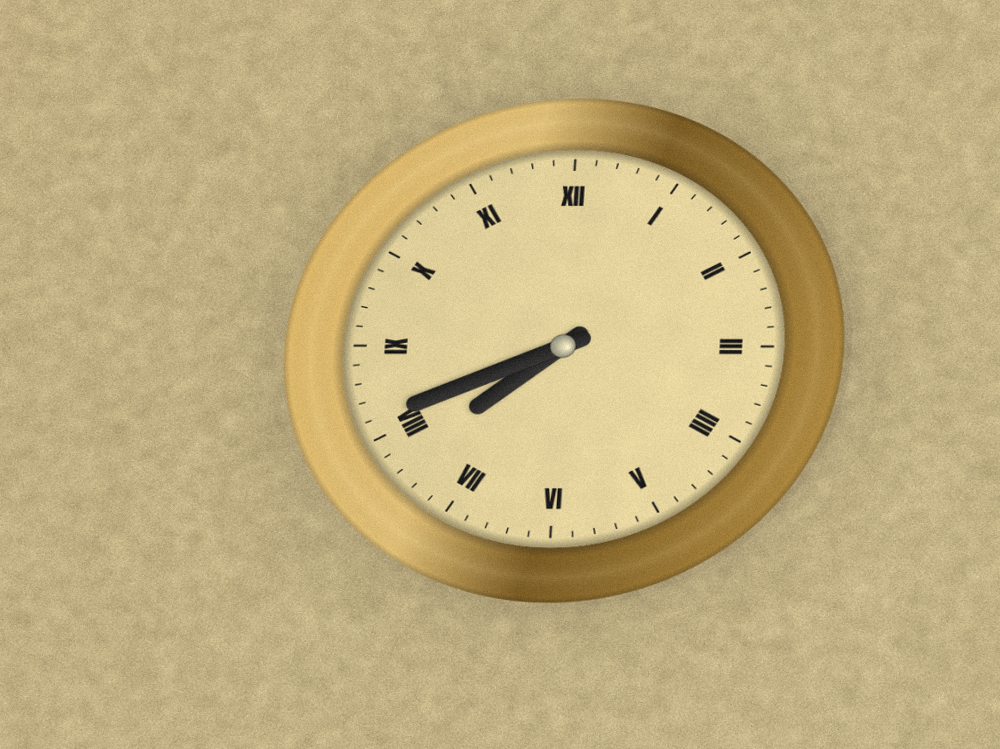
{"hour": 7, "minute": 41}
